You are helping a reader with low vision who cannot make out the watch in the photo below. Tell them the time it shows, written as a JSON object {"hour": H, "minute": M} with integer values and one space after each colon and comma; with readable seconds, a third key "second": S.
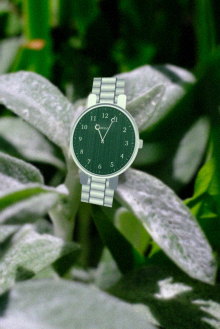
{"hour": 11, "minute": 4}
